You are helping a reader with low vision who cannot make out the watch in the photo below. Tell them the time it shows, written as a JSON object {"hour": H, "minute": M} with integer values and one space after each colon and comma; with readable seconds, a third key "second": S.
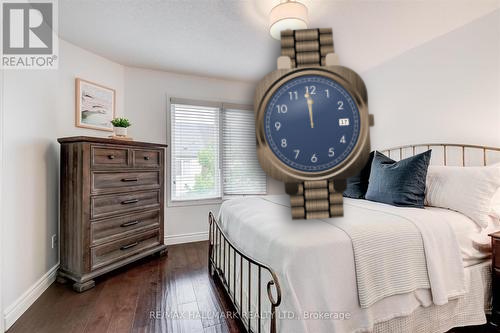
{"hour": 11, "minute": 59}
